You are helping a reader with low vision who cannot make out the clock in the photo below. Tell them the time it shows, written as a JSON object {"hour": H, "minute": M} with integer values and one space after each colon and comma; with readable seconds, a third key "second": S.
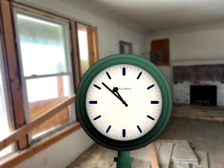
{"hour": 10, "minute": 52}
